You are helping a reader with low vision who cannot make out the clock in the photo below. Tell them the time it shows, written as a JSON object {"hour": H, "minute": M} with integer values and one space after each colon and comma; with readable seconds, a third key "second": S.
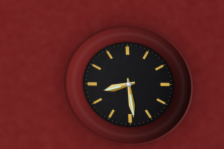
{"hour": 8, "minute": 29}
